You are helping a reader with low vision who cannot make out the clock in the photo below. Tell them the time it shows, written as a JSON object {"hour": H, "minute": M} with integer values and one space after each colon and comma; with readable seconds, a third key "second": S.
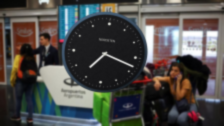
{"hour": 7, "minute": 18}
